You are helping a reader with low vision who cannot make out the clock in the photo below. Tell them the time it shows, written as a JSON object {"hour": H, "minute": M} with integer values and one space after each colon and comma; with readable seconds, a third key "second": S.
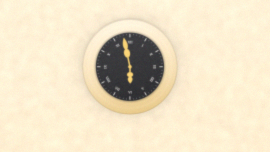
{"hour": 5, "minute": 58}
